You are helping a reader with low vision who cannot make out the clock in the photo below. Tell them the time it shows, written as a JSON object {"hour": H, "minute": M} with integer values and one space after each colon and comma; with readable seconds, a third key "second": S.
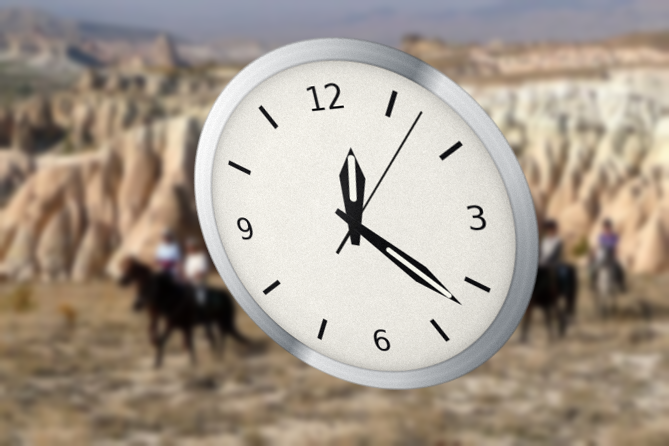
{"hour": 12, "minute": 22, "second": 7}
